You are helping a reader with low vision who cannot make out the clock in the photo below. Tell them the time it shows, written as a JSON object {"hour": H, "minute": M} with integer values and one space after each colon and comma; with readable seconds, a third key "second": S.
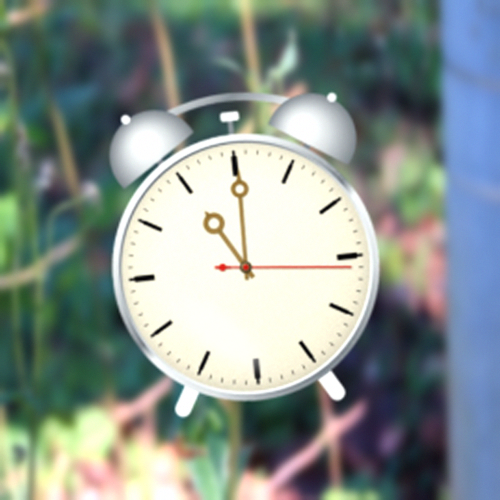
{"hour": 11, "minute": 0, "second": 16}
